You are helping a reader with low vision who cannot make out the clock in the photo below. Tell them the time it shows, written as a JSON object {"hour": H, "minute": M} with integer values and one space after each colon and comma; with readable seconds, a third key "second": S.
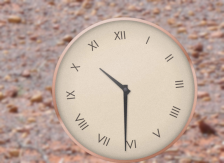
{"hour": 10, "minute": 31}
